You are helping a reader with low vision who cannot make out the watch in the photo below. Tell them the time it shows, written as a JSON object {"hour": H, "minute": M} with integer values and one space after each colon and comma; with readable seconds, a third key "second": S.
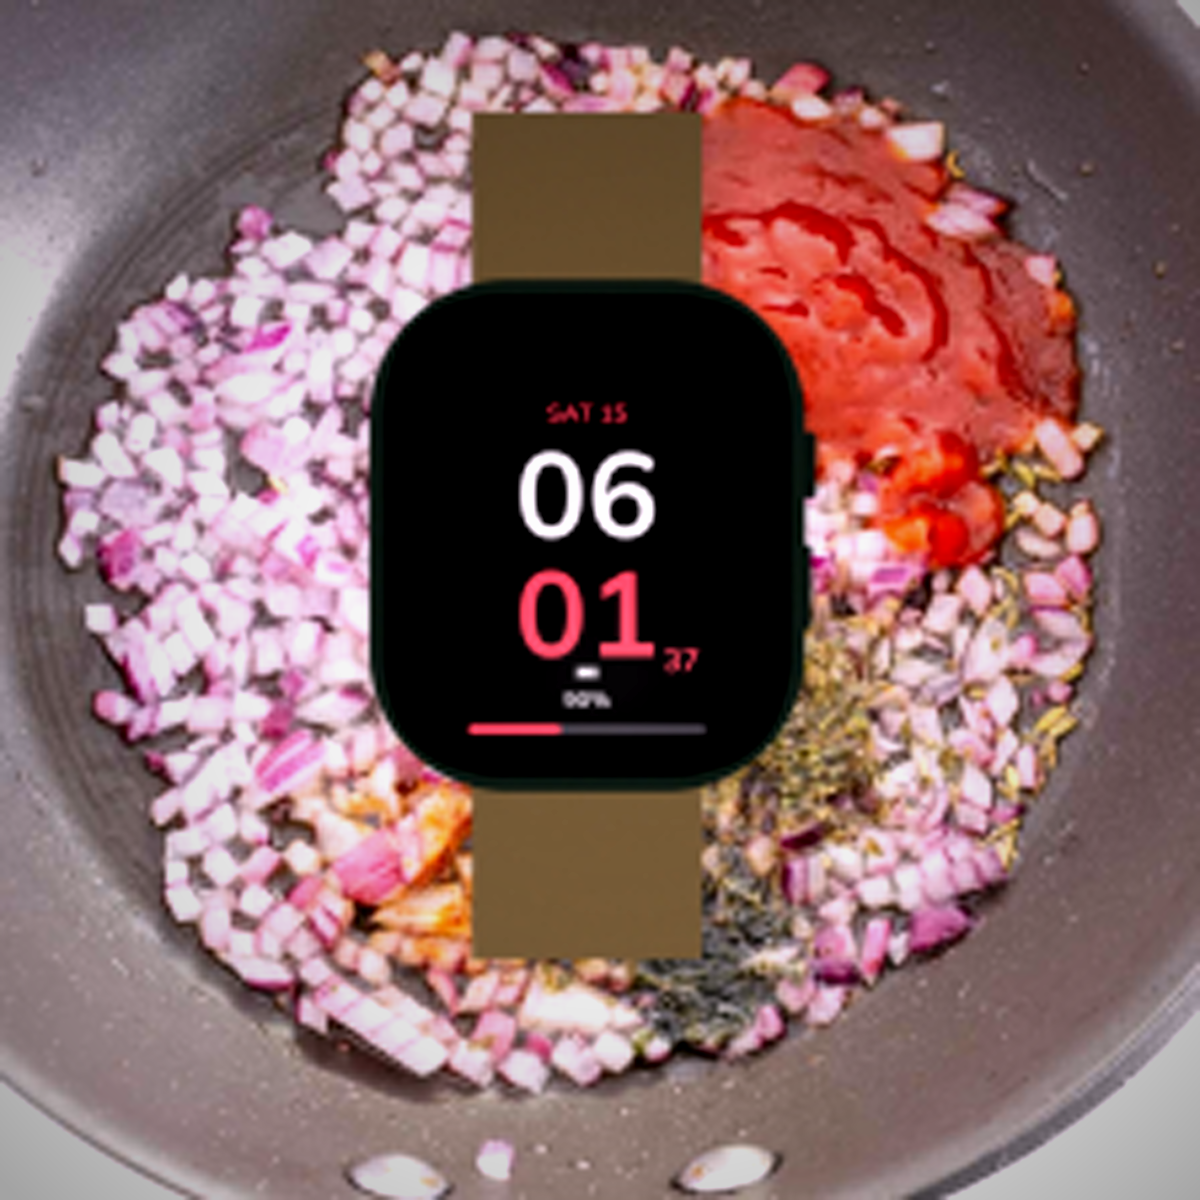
{"hour": 6, "minute": 1}
